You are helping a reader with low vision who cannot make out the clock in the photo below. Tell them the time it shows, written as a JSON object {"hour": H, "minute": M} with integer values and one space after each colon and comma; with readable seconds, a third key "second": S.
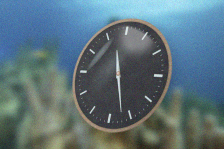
{"hour": 11, "minute": 27}
